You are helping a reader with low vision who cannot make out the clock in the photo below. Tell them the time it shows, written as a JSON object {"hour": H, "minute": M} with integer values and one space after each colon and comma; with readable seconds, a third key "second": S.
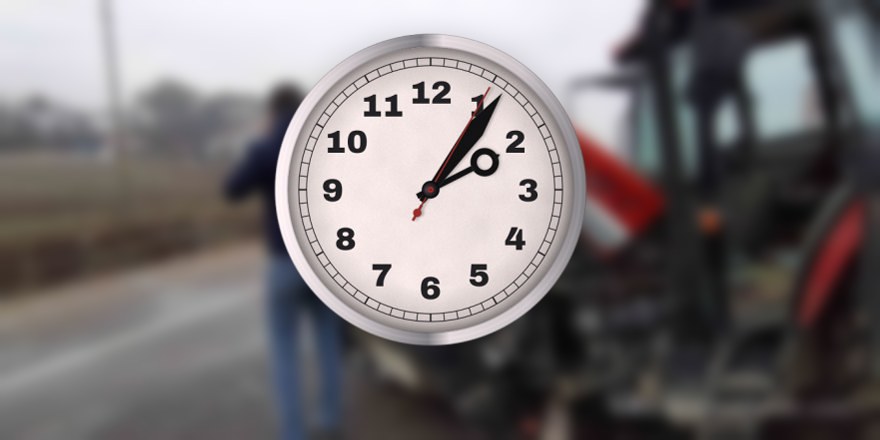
{"hour": 2, "minute": 6, "second": 5}
